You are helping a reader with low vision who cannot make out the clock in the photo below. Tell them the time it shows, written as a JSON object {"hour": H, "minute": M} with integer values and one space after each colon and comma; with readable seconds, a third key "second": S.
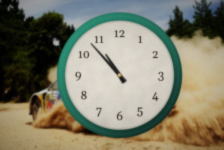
{"hour": 10, "minute": 53}
